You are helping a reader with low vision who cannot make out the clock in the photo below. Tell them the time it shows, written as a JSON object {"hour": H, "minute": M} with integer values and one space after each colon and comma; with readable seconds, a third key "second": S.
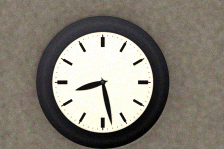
{"hour": 8, "minute": 28}
